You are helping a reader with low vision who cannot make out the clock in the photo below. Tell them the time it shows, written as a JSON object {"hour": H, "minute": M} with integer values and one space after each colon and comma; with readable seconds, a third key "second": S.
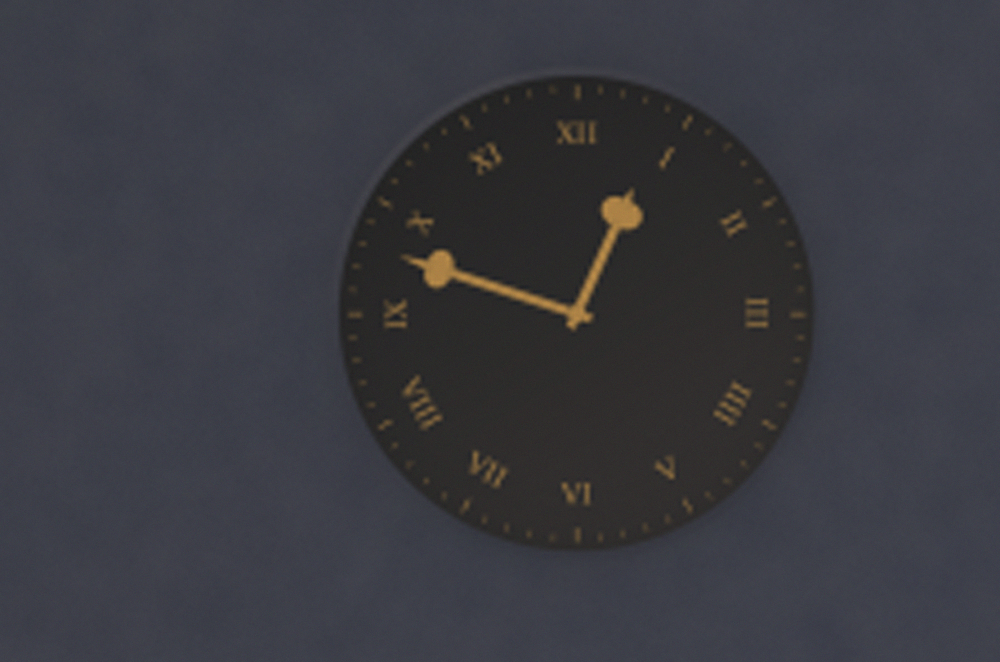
{"hour": 12, "minute": 48}
